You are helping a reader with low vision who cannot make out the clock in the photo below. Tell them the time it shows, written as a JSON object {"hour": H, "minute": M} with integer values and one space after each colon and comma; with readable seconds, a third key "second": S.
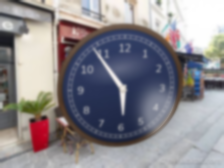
{"hour": 5, "minute": 54}
